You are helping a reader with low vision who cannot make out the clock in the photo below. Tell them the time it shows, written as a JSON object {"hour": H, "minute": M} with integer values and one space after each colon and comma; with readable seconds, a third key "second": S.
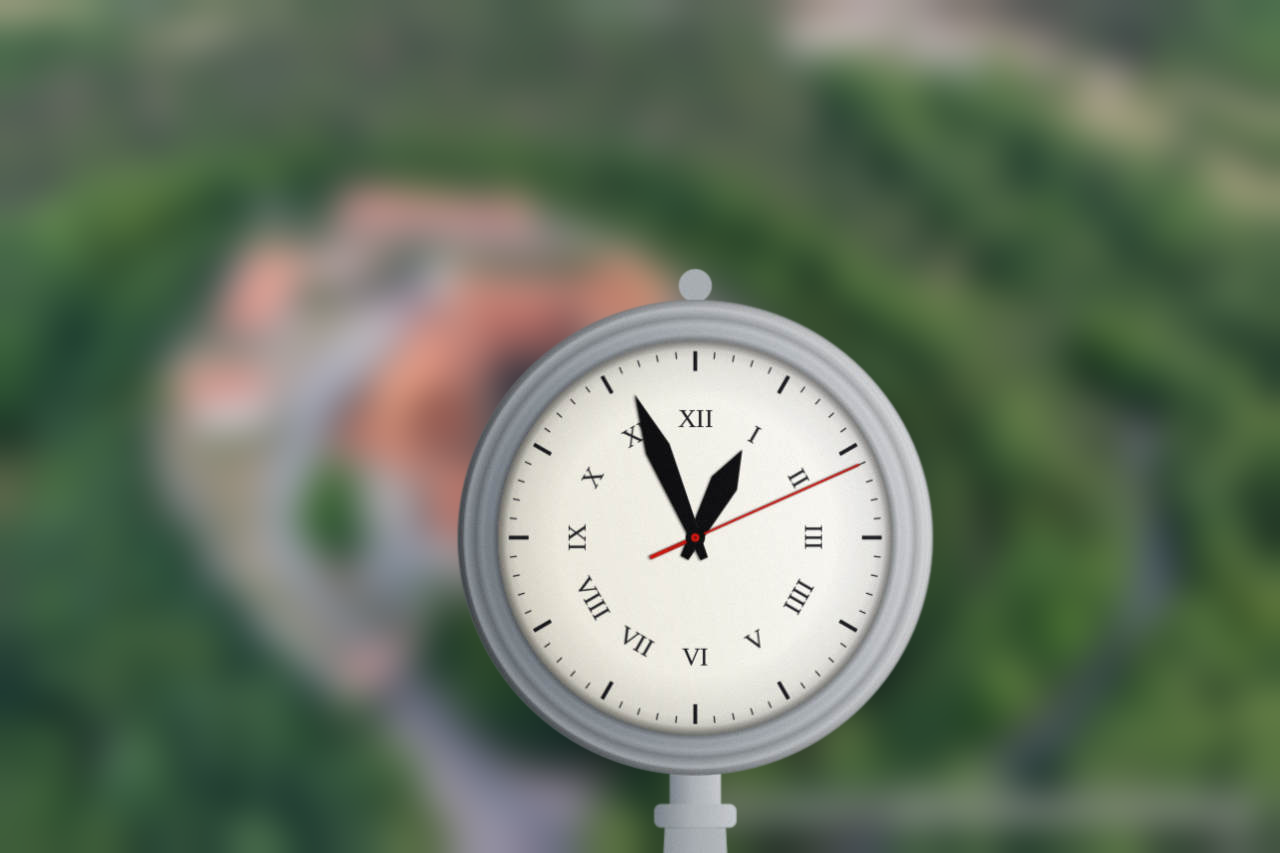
{"hour": 12, "minute": 56, "second": 11}
